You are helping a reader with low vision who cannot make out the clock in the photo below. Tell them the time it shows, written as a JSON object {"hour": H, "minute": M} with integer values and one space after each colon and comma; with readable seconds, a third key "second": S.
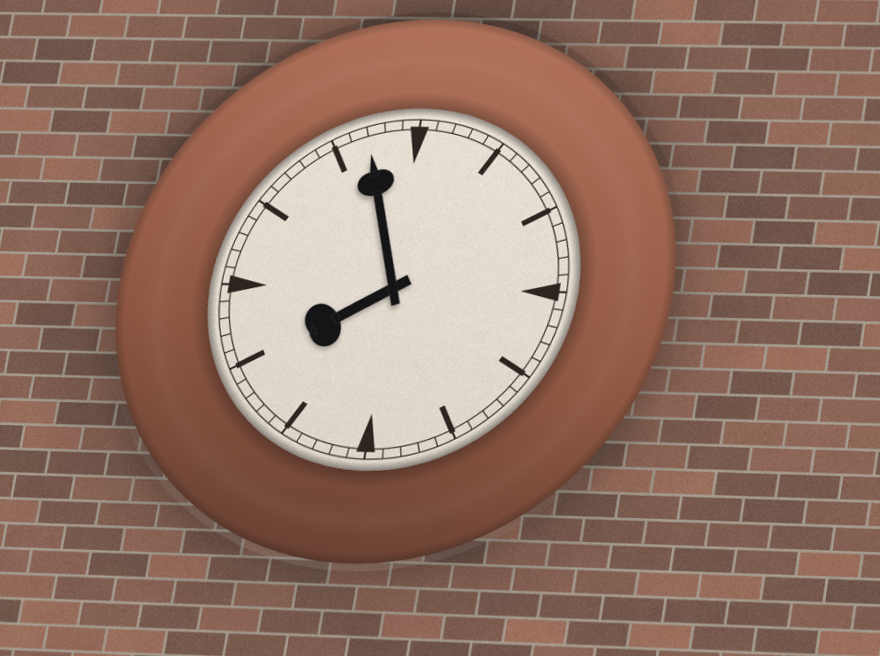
{"hour": 7, "minute": 57}
